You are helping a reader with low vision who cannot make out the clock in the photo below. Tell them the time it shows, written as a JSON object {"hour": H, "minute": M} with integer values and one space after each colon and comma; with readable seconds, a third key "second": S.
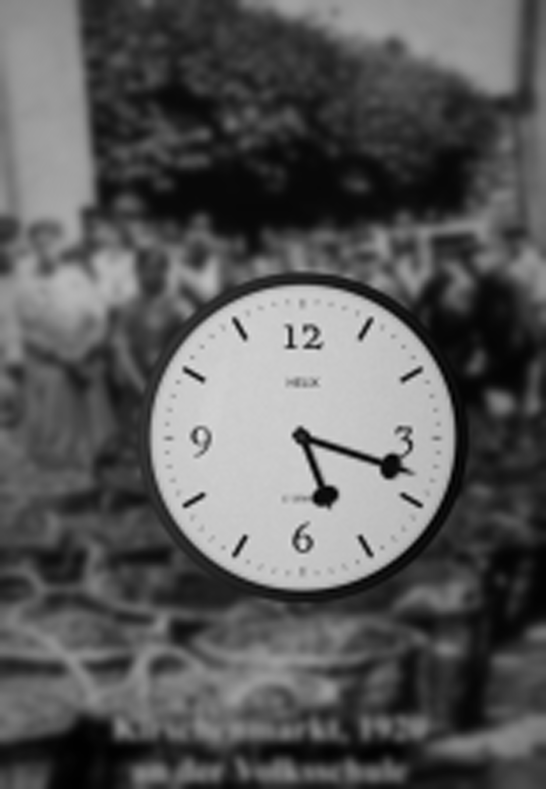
{"hour": 5, "minute": 18}
